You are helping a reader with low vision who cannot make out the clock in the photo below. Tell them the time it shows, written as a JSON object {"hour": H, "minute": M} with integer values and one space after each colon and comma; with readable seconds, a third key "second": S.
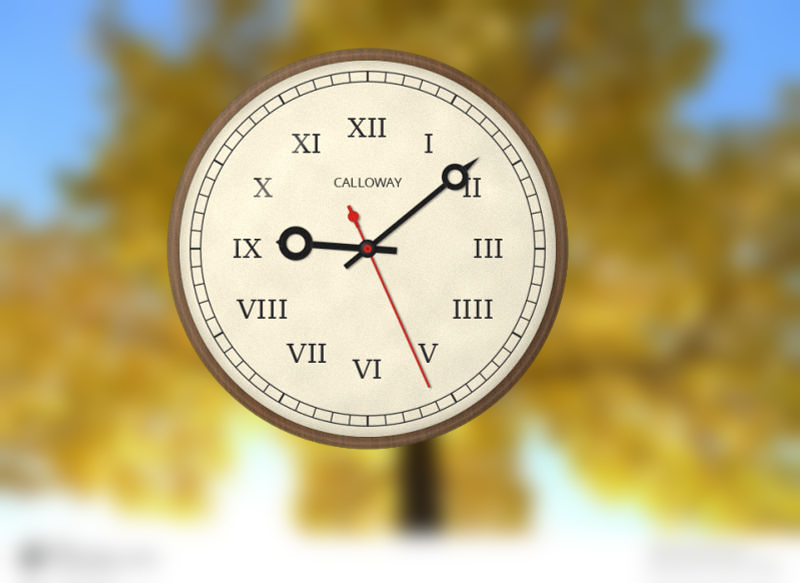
{"hour": 9, "minute": 8, "second": 26}
